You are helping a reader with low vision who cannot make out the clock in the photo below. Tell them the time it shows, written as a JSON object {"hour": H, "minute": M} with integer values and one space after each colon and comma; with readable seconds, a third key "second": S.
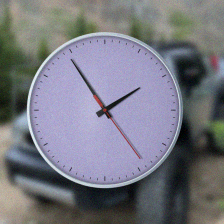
{"hour": 1, "minute": 54, "second": 24}
